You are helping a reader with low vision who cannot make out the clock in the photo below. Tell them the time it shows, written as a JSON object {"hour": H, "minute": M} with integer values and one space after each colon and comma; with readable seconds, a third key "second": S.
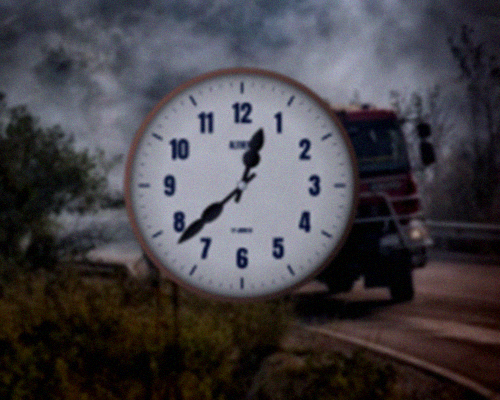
{"hour": 12, "minute": 38}
